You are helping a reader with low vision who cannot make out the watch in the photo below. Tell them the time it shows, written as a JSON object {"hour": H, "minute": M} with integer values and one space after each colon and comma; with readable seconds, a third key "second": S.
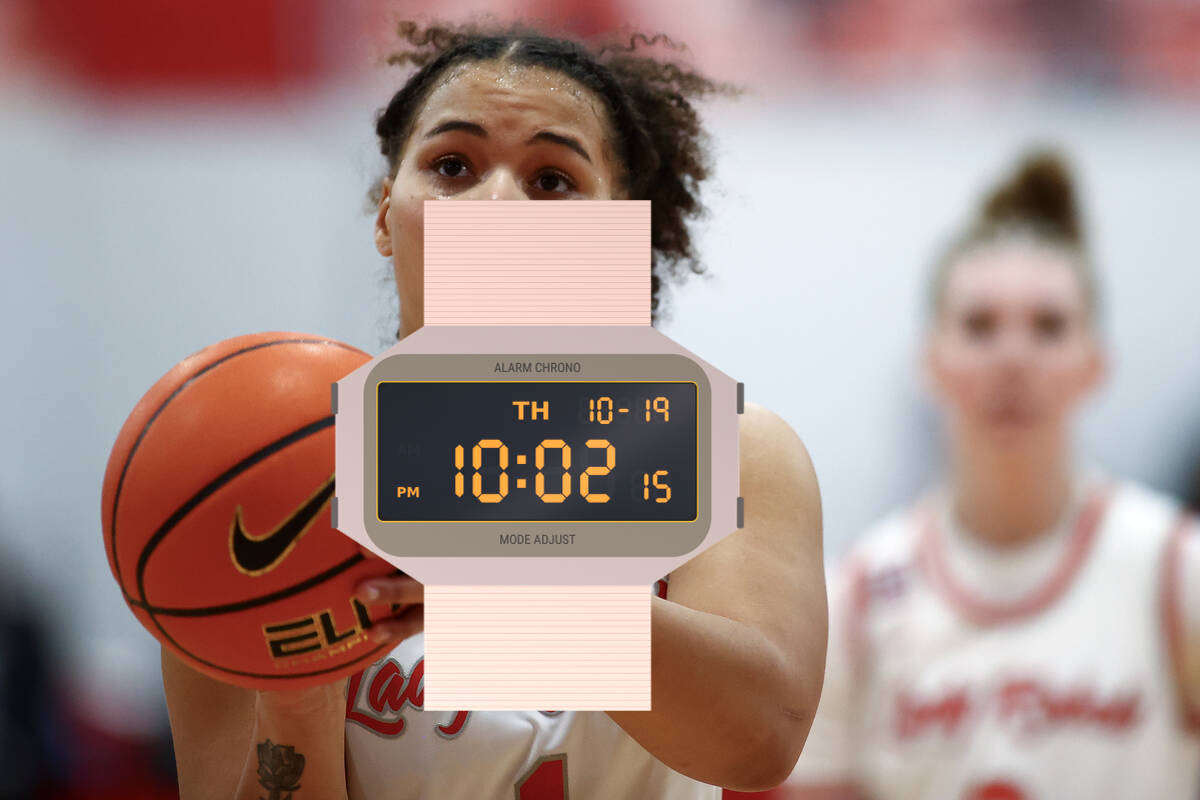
{"hour": 10, "minute": 2, "second": 15}
